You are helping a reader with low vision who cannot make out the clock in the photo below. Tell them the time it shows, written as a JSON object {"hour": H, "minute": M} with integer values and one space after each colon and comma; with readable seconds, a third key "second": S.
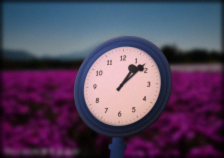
{"hour": 1, "minute": 8}
